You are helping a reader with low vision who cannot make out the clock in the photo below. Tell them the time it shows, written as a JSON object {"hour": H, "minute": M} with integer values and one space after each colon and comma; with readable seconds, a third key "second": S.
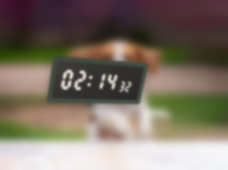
{"hour": 2, "minute": 14}
